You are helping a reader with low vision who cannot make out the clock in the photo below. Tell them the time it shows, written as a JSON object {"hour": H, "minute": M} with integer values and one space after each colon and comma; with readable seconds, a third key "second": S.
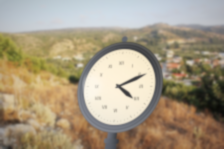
{"hour": 4, "minute": 11}
